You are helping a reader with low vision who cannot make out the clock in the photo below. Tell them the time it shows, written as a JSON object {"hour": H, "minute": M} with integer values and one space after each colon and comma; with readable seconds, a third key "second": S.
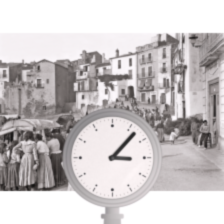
{"hour": 3, "minute": 7}
